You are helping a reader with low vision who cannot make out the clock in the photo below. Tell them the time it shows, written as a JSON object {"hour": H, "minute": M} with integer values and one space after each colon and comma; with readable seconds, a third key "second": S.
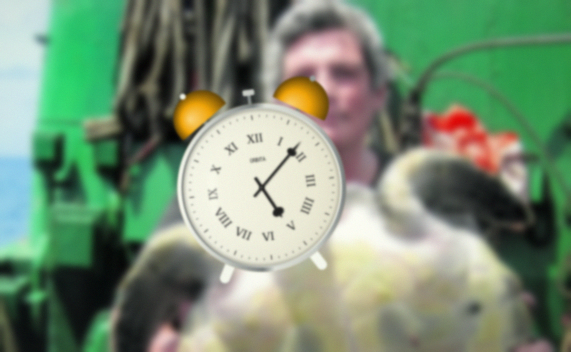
{"hour": 5, "minute": 8}
